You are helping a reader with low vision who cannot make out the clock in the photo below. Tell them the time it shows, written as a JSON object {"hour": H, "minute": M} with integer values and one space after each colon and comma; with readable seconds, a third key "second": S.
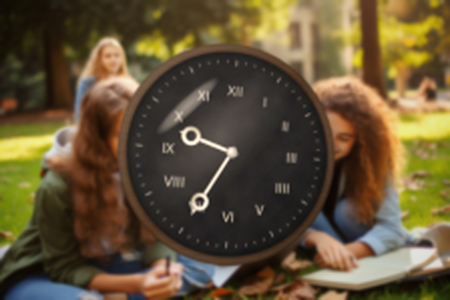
{"hour": 9, "minute": 35}
